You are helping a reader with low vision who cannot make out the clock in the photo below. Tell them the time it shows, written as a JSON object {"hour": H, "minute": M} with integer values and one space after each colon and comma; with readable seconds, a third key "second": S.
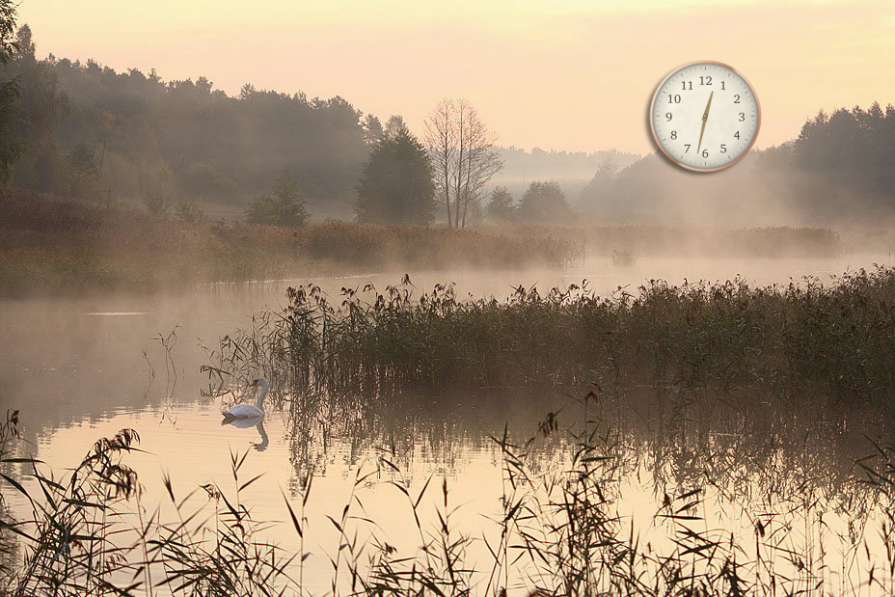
{"hour": 12, "minute": 32}
